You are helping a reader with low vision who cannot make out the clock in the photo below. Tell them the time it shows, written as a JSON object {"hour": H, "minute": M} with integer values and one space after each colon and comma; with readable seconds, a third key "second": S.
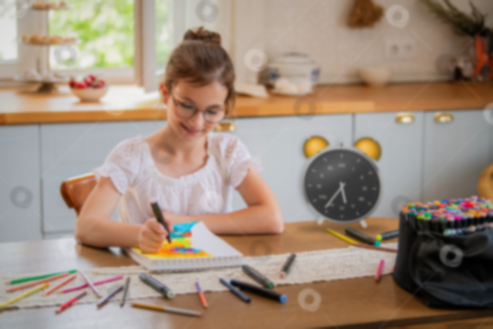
{"hour": 5, "minute": 36}
